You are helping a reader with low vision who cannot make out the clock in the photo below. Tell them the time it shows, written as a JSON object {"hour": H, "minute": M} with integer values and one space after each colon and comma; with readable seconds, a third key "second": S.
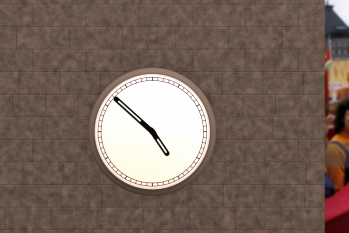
{"hour": 4, "minute": 52}
